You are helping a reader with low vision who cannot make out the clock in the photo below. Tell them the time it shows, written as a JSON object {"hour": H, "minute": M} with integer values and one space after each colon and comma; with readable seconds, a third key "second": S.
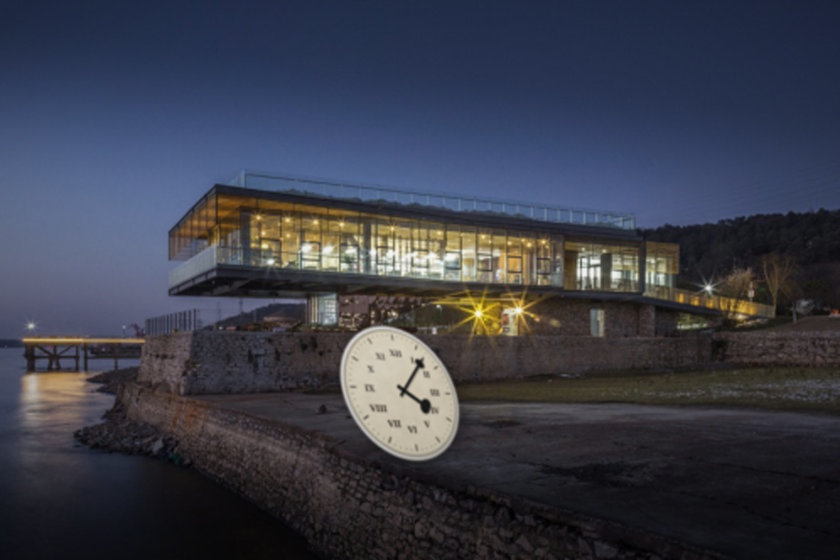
{"hour": 4, "minute": 7}
